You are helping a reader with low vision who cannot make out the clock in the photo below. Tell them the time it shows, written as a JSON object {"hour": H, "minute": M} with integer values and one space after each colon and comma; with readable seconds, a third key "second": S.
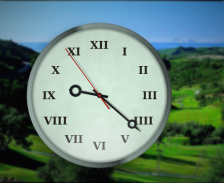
{"hour": 9, "minute": 21, "second": 54}
